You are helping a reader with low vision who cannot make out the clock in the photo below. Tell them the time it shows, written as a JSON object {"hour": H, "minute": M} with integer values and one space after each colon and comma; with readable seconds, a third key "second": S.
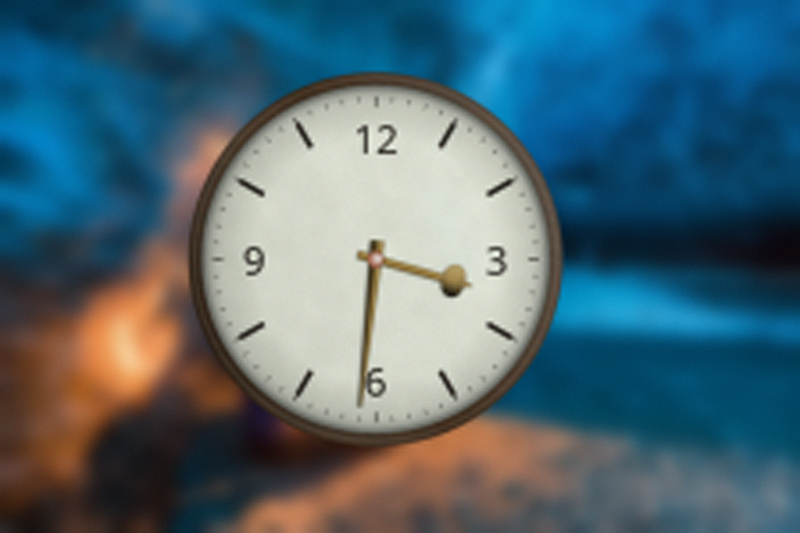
{"hour": 3, "minute": 31}
